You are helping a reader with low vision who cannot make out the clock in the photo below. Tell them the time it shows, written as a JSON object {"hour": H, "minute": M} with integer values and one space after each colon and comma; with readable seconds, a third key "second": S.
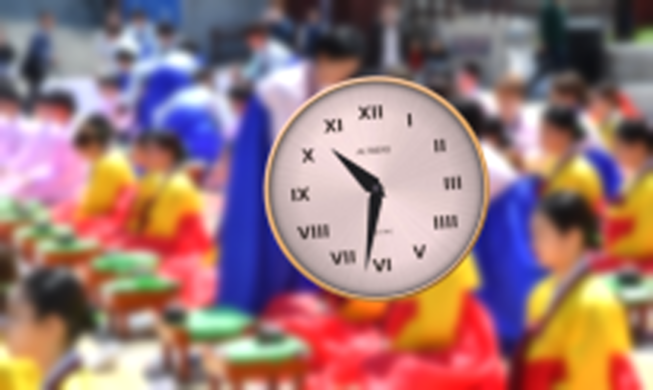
{"hour": 10, "minute": 32}
